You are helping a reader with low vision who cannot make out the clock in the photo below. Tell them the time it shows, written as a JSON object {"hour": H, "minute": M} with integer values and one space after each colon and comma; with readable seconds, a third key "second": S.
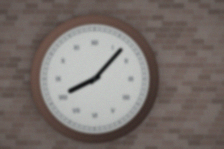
{"hour": 8, "minute": 7}
